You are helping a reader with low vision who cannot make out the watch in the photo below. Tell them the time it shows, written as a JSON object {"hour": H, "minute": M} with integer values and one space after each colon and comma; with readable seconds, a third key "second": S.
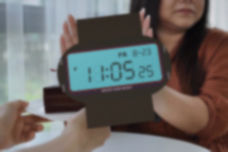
{"hour": 11, "minute": 5, "second": 25}
